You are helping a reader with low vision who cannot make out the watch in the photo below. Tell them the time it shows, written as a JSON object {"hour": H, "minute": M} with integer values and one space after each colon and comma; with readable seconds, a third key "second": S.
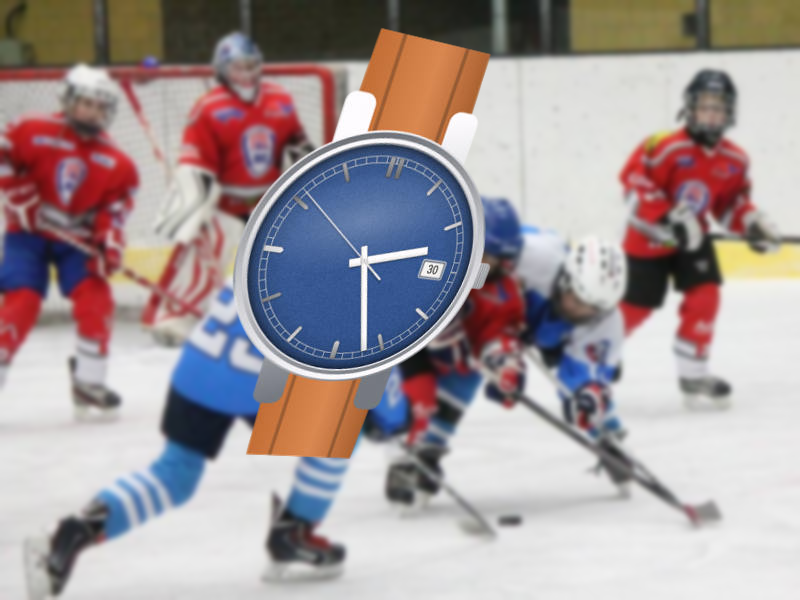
{"hour": 2, "minute": 26, "second": 51}
